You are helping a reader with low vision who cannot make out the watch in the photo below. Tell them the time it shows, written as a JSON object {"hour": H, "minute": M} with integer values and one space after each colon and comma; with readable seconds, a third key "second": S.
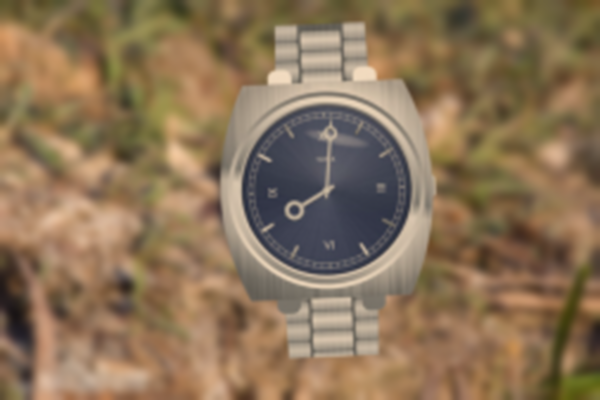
{"hour": 8, "minute": 1}
